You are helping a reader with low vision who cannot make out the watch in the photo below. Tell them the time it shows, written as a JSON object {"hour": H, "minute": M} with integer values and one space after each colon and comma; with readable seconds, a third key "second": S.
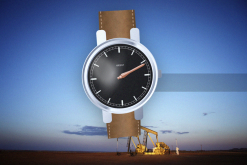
{"hour": 2, "minute": 11}
